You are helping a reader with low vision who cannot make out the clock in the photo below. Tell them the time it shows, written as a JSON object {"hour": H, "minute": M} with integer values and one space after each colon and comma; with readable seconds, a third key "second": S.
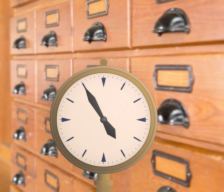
{"hour": 4, "minute": 55}
